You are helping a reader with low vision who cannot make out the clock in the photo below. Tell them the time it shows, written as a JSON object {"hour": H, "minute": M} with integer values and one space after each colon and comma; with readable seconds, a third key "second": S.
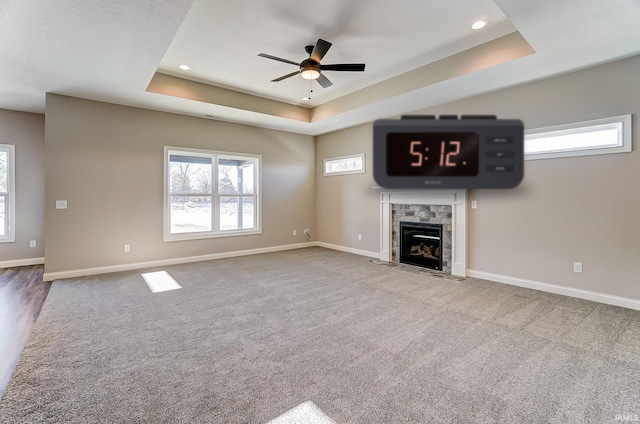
{"hour": 5, "minute": 12}
